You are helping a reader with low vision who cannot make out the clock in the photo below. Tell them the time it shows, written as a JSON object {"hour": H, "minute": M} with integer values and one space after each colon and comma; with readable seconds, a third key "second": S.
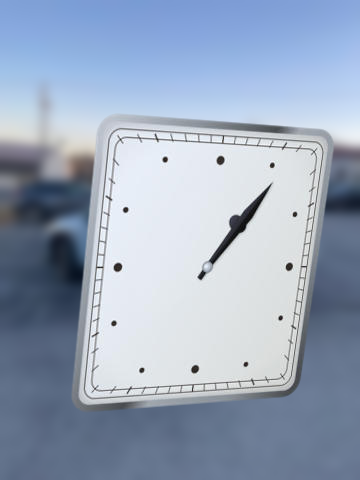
{"hour": 1, "minute": 6}
